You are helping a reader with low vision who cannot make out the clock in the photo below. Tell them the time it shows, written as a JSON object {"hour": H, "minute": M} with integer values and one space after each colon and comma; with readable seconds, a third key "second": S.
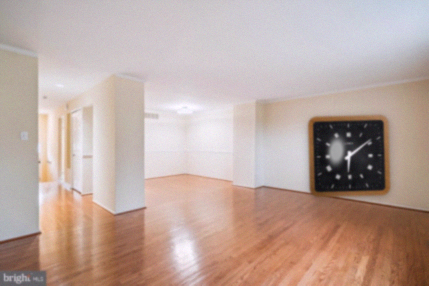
{"hour": 6, "minute": 9}
